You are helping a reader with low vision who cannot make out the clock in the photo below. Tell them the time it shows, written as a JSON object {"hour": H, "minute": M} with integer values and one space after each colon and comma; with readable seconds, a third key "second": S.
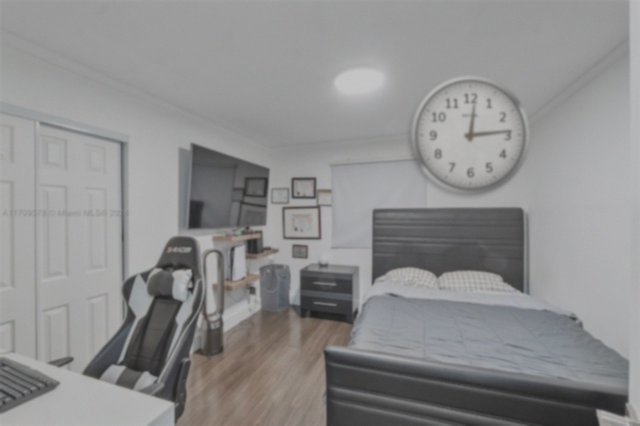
{"hour": 12, "minute": 14}
